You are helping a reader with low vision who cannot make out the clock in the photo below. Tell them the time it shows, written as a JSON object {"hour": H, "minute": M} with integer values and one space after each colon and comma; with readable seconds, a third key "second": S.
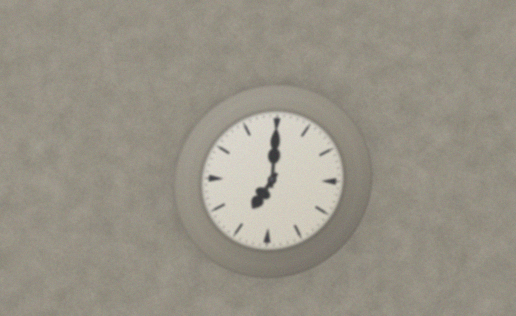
{"hour": 7, "minute": 0}
